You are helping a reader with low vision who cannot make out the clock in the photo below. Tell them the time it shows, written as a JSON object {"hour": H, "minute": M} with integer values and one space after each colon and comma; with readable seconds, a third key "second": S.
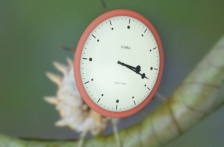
{"hour": 3, "minute": 18}
